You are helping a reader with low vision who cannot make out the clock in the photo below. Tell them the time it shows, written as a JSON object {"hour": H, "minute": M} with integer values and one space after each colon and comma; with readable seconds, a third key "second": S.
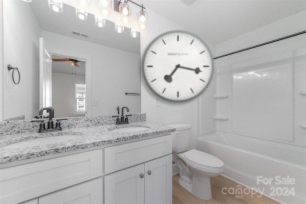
{"hour": 7, "minute": 17}
